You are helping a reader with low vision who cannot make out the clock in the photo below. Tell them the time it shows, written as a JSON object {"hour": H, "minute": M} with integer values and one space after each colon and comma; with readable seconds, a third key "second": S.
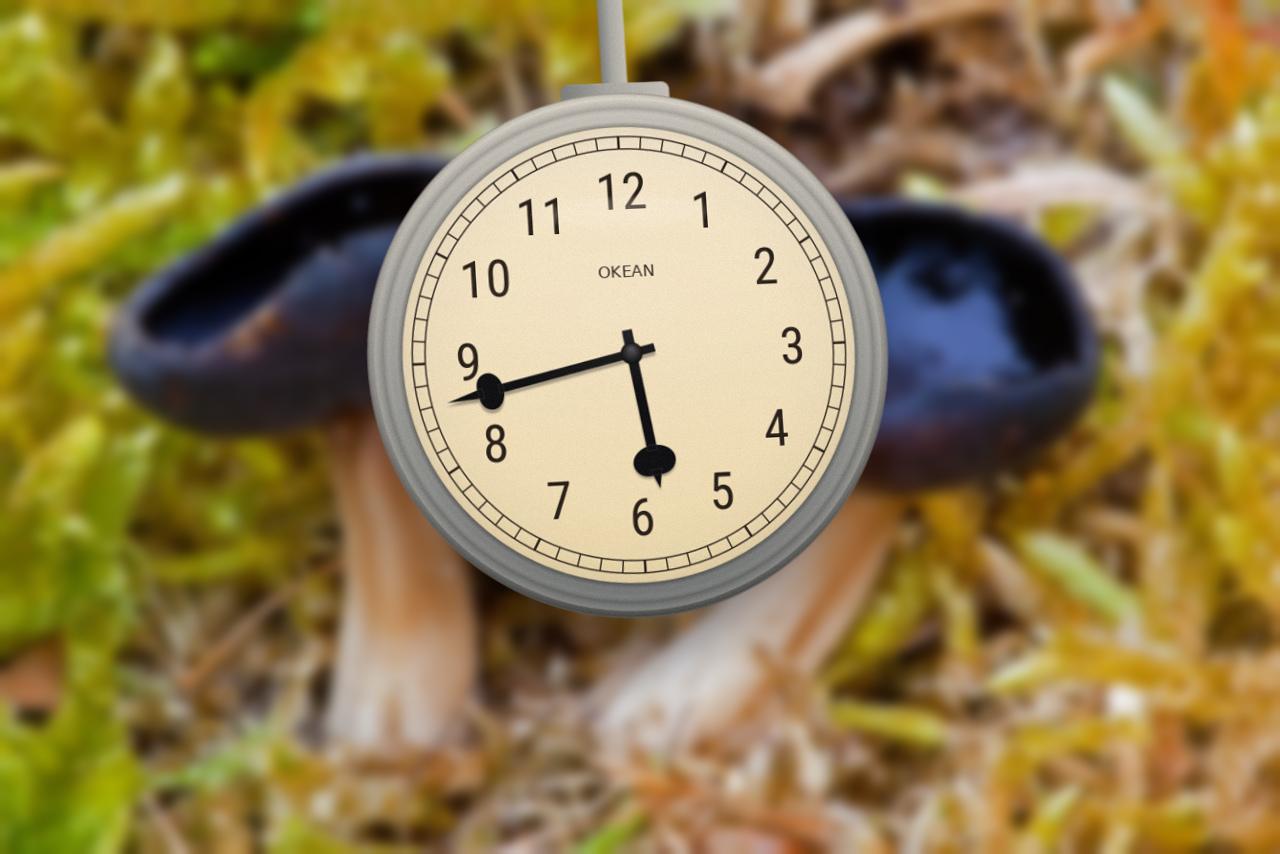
{"hour": 5, "minute": 43}
